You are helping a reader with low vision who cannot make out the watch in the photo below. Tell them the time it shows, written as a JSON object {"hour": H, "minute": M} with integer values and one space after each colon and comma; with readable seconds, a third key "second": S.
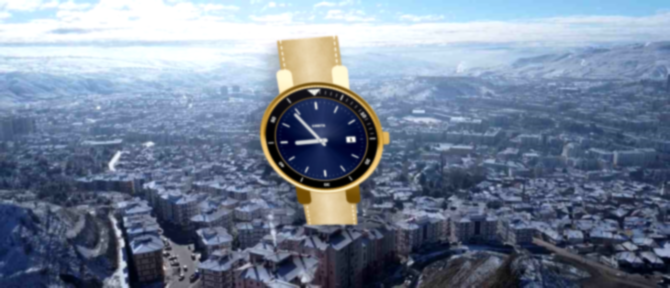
{"hour": 8, "minute": 54}
